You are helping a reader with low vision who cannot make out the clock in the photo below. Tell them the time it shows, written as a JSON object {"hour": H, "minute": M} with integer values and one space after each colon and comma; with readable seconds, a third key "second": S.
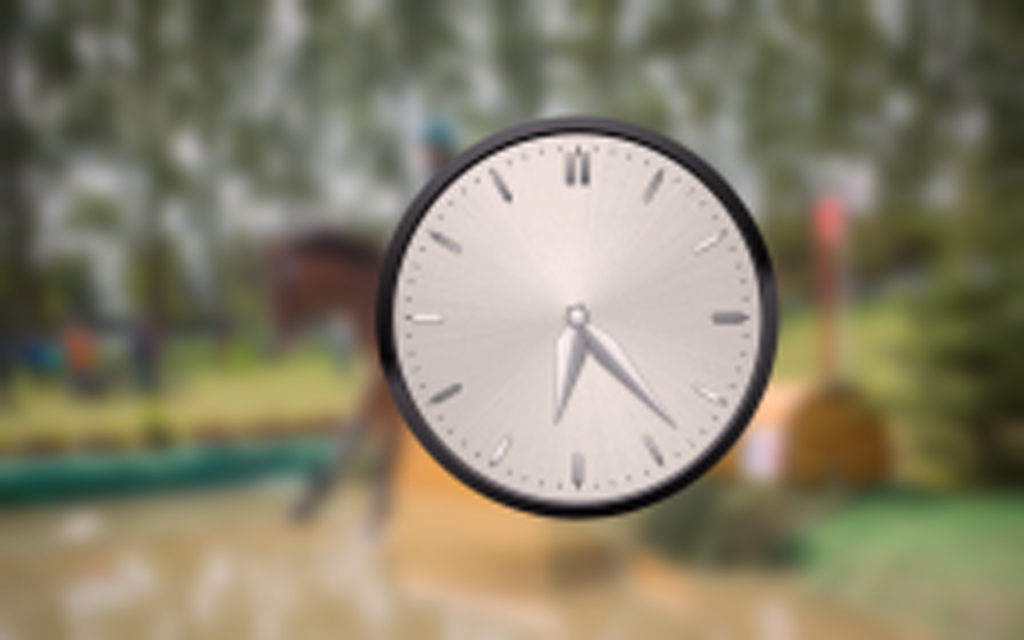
{"hour": 6, "minute": 23}
